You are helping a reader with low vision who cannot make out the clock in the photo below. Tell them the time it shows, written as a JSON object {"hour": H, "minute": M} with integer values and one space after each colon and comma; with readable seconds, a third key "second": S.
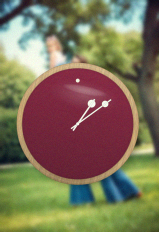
{"hour": 1, "minute": 9}
